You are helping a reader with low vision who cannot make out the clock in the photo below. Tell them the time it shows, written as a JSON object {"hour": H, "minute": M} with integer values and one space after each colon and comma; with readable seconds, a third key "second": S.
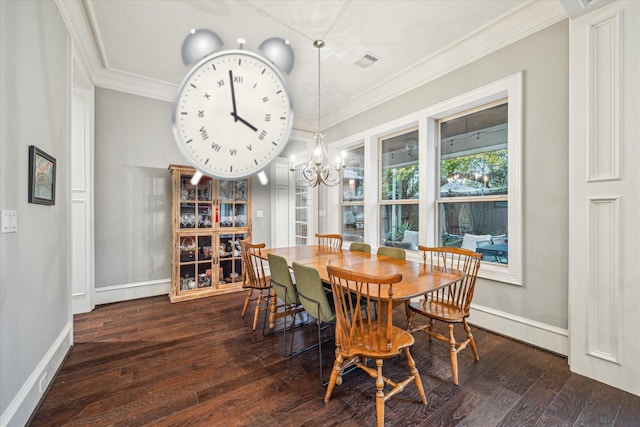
{"hour": 3, "minute": 58}
